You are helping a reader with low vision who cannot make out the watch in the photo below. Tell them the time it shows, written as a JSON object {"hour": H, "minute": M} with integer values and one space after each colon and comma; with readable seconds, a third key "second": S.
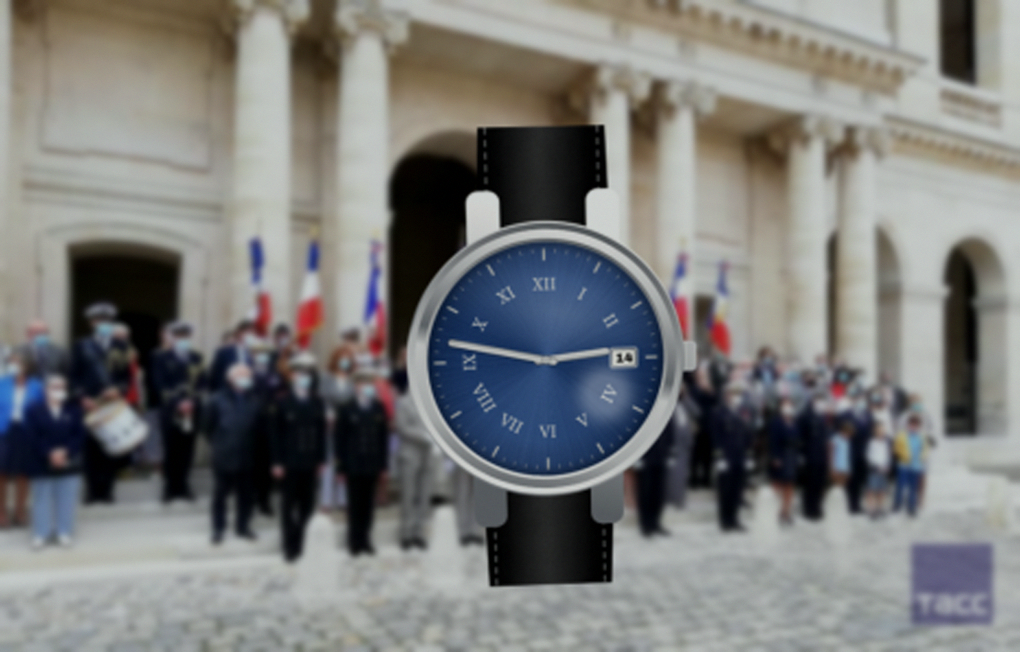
{"hour": 2, "minute": 47}
